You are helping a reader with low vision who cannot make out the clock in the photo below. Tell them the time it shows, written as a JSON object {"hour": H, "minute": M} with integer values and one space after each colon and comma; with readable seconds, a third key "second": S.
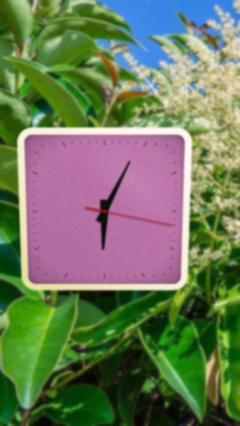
{"hour": 6, "minute": 4, "second": 17}
